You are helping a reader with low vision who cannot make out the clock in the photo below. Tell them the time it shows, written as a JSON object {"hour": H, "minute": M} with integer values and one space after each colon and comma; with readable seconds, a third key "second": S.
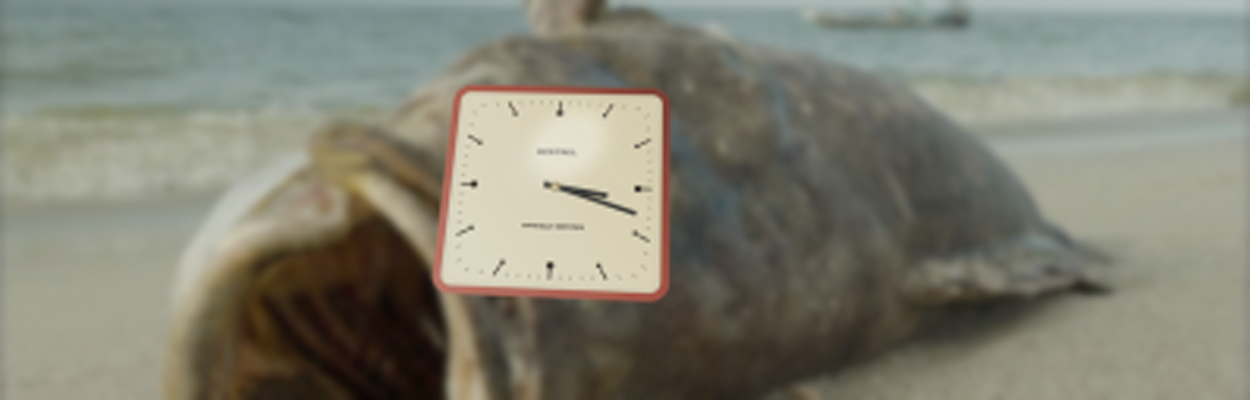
{"hour": 3, "minute": 18}
